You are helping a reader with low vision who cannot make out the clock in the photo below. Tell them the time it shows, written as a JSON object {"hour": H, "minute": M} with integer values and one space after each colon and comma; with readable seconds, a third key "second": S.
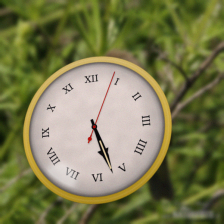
{"hour": 5, "minute": 27, "second": 4}
